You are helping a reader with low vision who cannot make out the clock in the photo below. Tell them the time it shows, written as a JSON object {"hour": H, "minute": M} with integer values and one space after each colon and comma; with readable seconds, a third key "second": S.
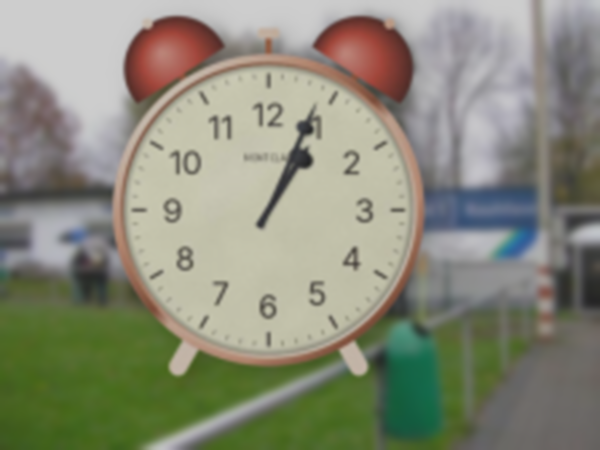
{"hour": 1, "minute": 4}
